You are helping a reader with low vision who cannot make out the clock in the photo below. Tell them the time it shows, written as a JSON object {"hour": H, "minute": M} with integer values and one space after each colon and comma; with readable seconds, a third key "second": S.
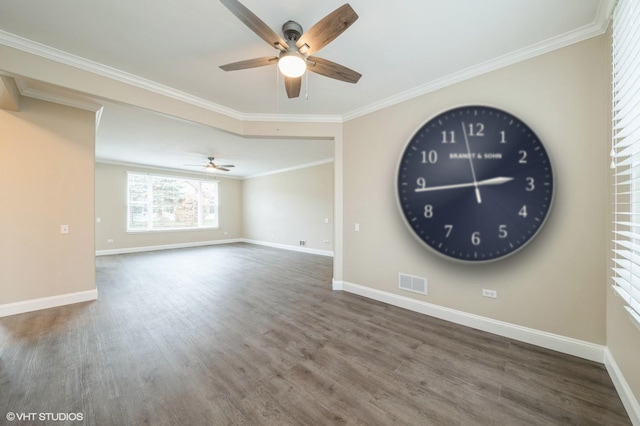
{"hour": 2, "minute": 43, "second": 58}
